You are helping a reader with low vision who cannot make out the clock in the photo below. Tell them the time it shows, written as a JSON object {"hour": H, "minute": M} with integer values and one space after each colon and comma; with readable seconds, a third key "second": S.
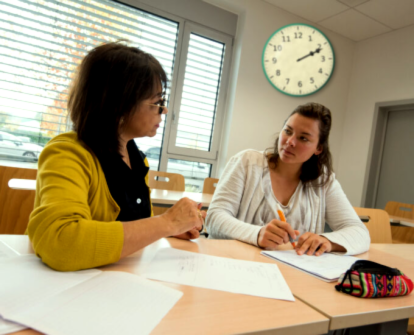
{"hour": 2, "minute": 11}
